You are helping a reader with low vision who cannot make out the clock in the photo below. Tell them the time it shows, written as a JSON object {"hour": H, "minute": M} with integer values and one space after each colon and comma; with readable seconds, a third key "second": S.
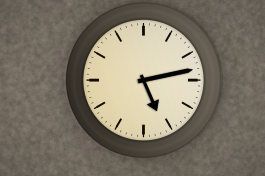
{"hour": 5, "minute": 13}
